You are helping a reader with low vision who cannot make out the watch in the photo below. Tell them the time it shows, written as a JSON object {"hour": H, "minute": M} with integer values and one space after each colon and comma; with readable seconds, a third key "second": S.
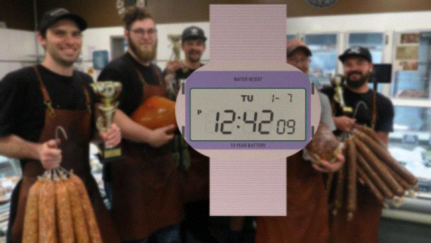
{"hour": 12, "minute": 42, "second": 9}
